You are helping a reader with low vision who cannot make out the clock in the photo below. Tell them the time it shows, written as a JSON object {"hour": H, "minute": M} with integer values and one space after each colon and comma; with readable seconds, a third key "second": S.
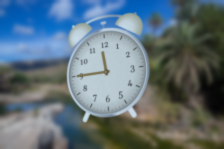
{"hour": 11, "minute": 45}
